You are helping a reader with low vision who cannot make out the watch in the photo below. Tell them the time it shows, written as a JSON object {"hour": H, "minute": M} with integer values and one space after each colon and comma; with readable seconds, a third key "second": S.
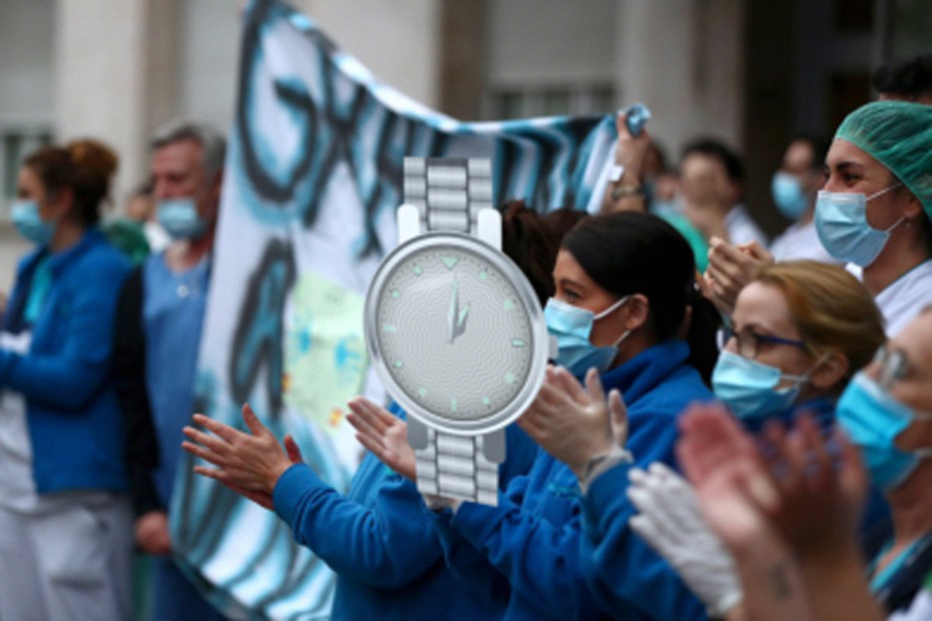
{"hour": 1, "minute": 1}
